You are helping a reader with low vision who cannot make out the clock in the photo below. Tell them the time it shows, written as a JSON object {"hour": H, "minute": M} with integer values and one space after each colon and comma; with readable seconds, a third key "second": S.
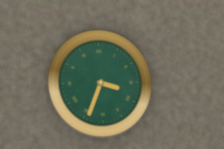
{"hour": 3, "minute": 34}
